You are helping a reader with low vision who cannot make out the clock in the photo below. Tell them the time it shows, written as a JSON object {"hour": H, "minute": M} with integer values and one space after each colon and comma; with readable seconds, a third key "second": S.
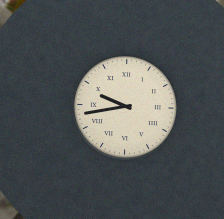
{"hour": 9, "minute": 43}
